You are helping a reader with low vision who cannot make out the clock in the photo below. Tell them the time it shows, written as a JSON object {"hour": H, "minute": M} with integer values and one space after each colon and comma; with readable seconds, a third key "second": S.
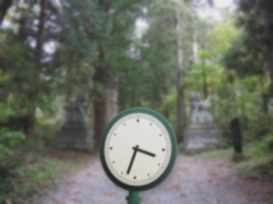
{"hour": 3, "minute": 33}
